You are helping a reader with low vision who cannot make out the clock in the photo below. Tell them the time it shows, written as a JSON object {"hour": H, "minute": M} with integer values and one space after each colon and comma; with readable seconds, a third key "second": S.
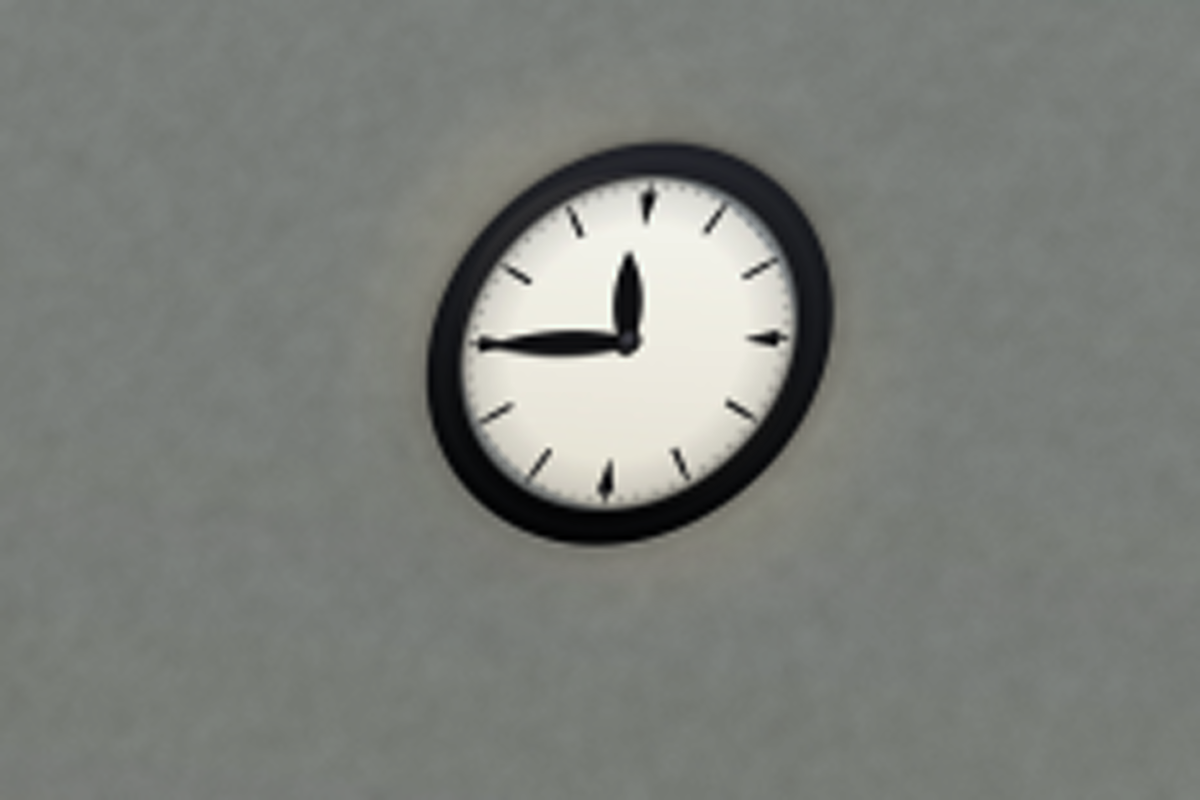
{"hour": 11, "minute": 45}
